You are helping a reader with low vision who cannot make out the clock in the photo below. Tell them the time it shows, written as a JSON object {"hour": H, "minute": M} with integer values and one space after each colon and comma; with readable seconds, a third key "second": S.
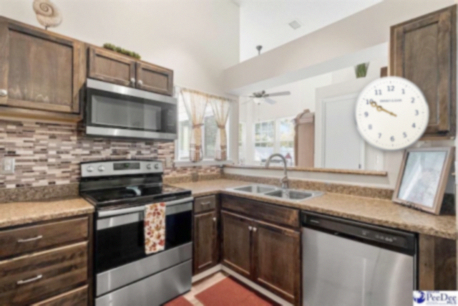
{"hour": 9, "minute": 50}
